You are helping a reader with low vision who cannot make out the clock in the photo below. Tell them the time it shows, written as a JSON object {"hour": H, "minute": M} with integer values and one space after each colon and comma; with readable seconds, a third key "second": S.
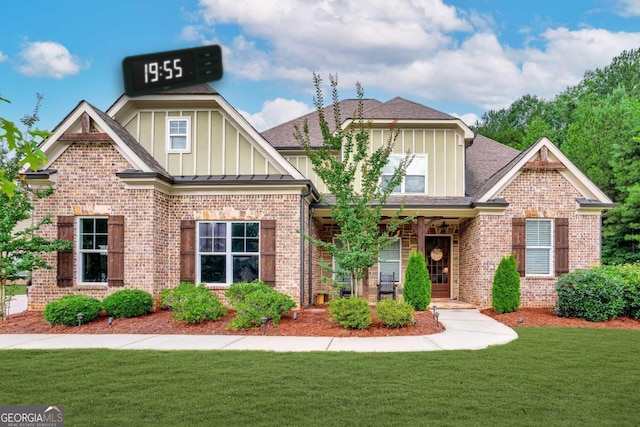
{"hour": 19, "minute": 55}
